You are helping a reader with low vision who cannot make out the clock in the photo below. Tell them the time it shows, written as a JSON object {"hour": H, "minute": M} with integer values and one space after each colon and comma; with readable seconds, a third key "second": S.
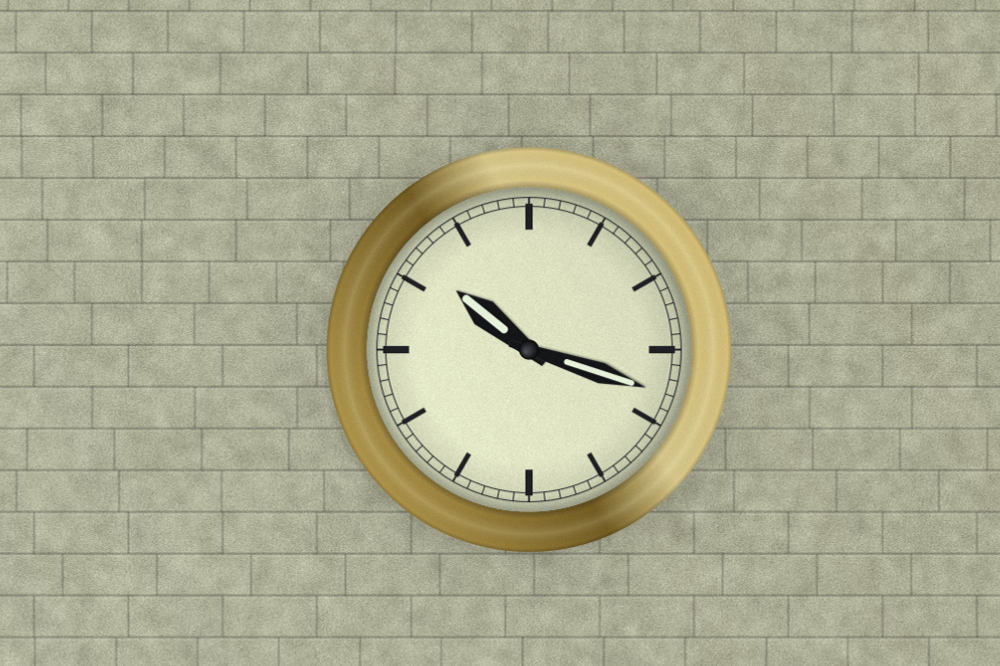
{"hour": 10, "minute": 18}
